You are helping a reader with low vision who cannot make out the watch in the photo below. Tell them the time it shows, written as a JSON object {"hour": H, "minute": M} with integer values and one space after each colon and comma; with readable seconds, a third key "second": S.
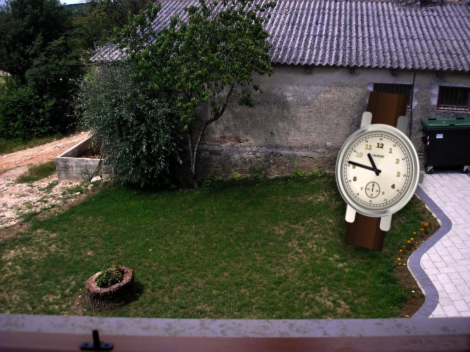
{"hour": 10, "minute": 46}
